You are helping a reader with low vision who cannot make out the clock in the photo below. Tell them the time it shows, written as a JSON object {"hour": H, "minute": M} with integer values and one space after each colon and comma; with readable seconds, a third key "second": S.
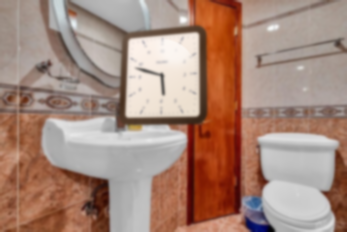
{"hour": 5, "minute": 48}
